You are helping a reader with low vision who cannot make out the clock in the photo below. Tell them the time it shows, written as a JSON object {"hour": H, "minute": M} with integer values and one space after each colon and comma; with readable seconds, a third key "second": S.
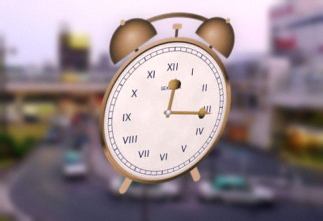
{"hour": 12, "minute": 16}
